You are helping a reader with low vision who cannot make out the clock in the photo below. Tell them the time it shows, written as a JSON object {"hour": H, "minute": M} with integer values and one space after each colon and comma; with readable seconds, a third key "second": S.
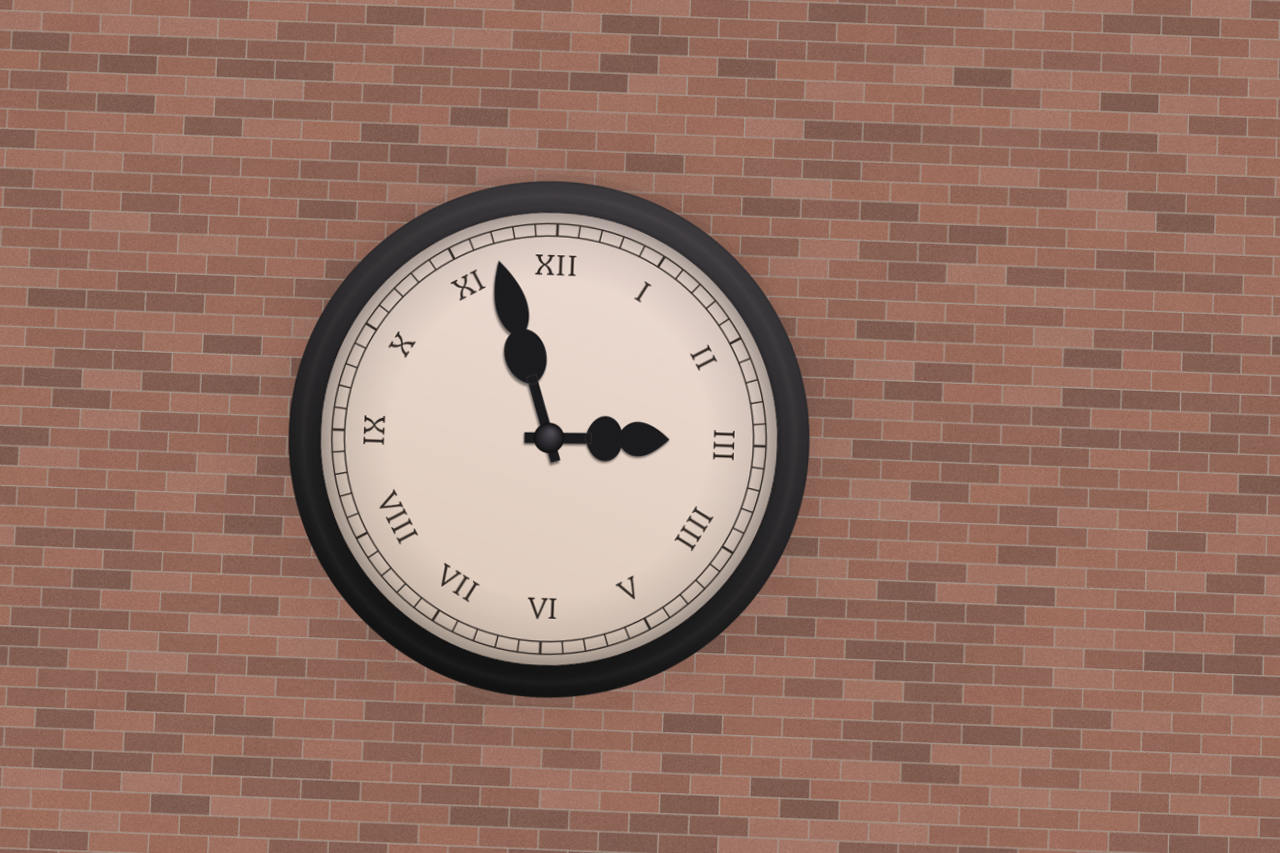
{"hour": 2, "minute": 57}
